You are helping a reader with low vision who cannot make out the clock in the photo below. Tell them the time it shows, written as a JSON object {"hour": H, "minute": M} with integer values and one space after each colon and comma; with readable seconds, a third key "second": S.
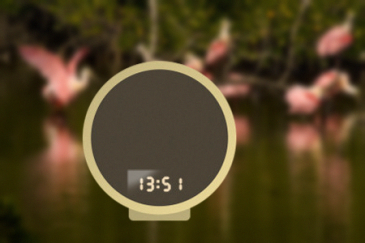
{"hour": 13, "minute": 51}
